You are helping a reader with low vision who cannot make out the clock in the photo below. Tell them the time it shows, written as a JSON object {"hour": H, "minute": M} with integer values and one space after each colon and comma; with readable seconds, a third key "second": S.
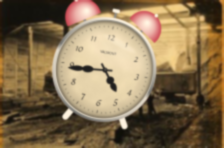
{"hour": 4, "minute": 44}
